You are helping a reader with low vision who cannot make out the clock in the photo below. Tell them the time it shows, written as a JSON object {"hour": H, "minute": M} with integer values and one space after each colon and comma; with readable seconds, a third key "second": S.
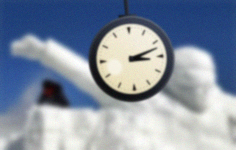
{"hour": 3, "minute": 12}
